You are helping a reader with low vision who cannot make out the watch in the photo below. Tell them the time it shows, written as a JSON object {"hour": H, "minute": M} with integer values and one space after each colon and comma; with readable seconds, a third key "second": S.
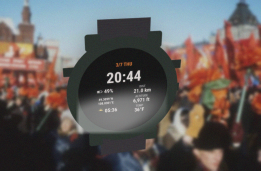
{"hour": 20, "minute": 44}
